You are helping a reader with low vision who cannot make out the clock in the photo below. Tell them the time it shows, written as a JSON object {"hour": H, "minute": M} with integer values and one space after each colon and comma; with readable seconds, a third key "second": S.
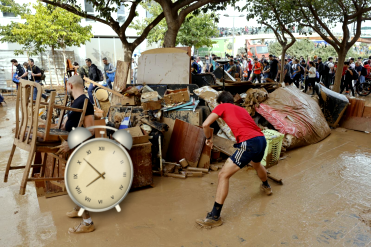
{"hour": 7, "minute": 52}
